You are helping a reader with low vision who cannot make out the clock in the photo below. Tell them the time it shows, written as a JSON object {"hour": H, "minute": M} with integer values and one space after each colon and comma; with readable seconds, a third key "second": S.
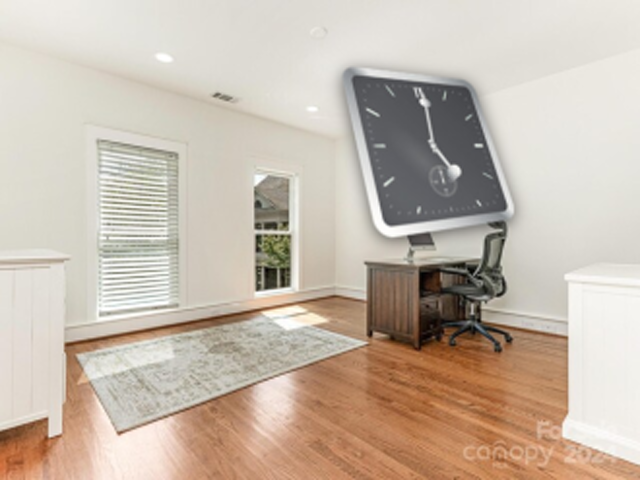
{"hour": 5, "minute": 1}
